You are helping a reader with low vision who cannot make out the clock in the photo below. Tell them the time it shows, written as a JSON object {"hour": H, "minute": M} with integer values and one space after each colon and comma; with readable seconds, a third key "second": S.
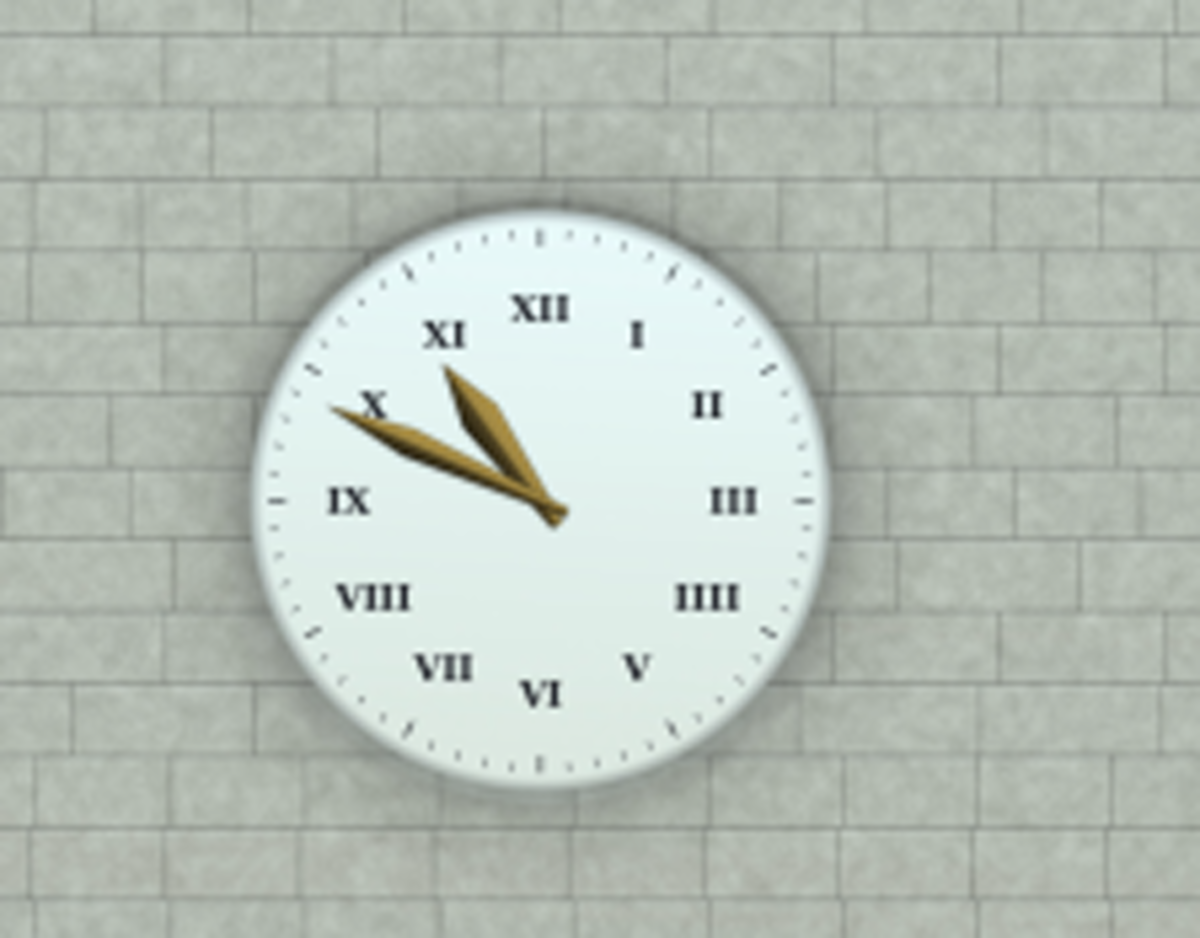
{"hour": 10, "minute": 49}
